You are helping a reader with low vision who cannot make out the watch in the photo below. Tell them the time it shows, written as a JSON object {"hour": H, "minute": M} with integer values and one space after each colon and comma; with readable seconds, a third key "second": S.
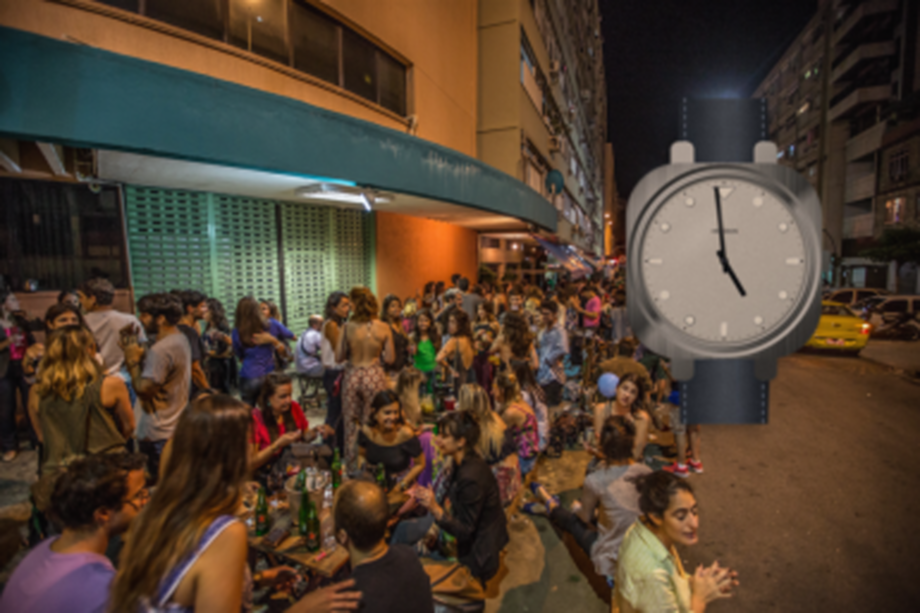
{"hour": 4, "minute": 59}
